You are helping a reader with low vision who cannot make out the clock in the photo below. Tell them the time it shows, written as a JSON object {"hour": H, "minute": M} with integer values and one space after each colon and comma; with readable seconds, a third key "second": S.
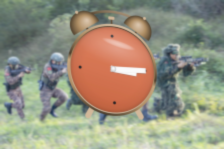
{"hour": 3, "minute": 15}
